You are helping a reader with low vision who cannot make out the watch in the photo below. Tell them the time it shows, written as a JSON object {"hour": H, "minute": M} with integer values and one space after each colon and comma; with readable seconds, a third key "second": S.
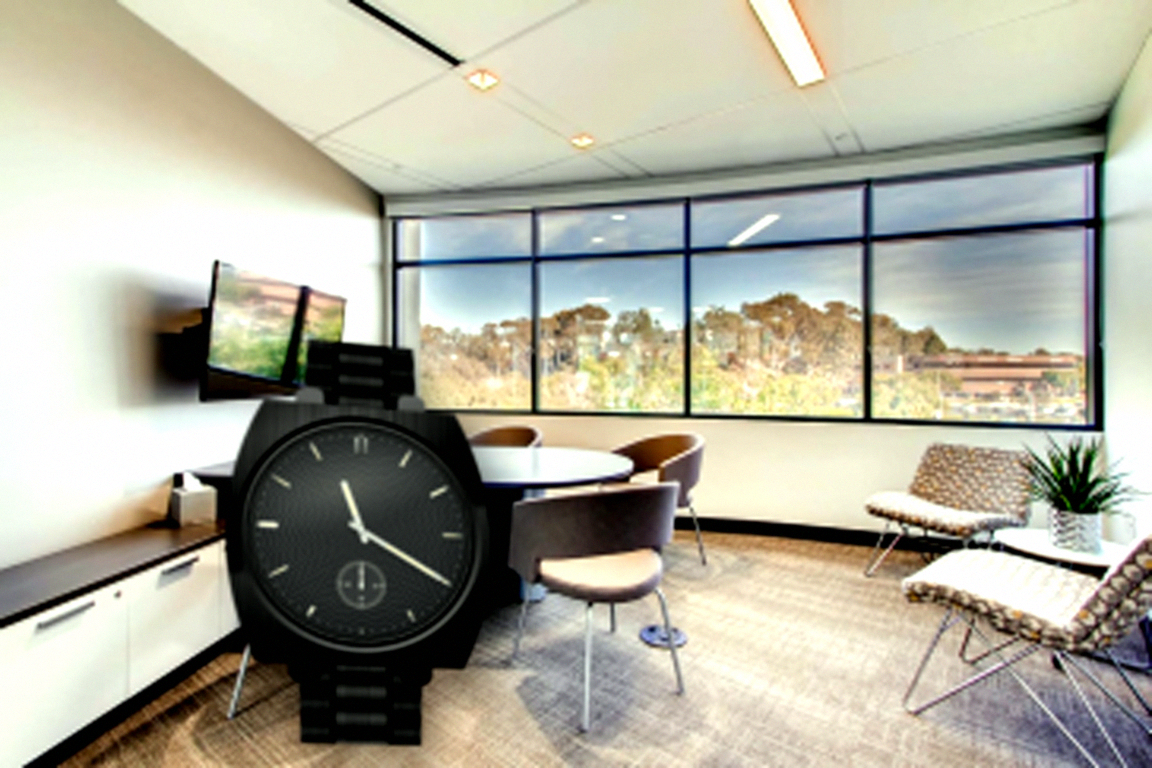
{"hour": 11, "minute": 20}
